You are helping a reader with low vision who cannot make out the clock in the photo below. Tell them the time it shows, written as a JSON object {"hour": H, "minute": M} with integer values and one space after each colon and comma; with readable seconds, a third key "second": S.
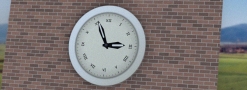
{"hour": 2, "minute": 56}
